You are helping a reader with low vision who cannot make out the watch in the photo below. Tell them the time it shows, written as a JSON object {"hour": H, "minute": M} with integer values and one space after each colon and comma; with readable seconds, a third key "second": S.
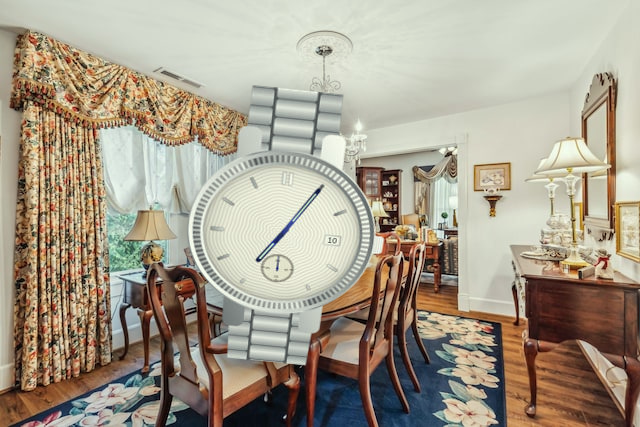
{"hour": 7, "minute": 5}
